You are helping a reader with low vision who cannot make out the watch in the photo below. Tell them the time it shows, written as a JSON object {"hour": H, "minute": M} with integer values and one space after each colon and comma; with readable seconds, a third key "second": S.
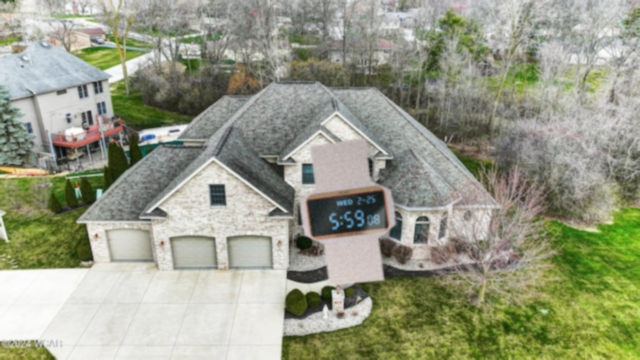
{"hour": 5, "minute": 59}
